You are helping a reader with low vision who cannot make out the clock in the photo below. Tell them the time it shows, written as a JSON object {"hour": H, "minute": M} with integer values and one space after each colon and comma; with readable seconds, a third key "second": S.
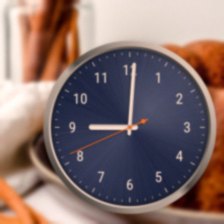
{"hour": 9, "minute": 0, "second": 41}
